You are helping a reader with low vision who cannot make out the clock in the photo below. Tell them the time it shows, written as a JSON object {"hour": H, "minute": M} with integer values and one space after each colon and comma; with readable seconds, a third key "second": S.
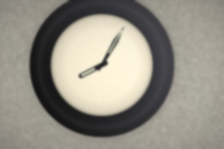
{"hour": 8, "minute": 5}
